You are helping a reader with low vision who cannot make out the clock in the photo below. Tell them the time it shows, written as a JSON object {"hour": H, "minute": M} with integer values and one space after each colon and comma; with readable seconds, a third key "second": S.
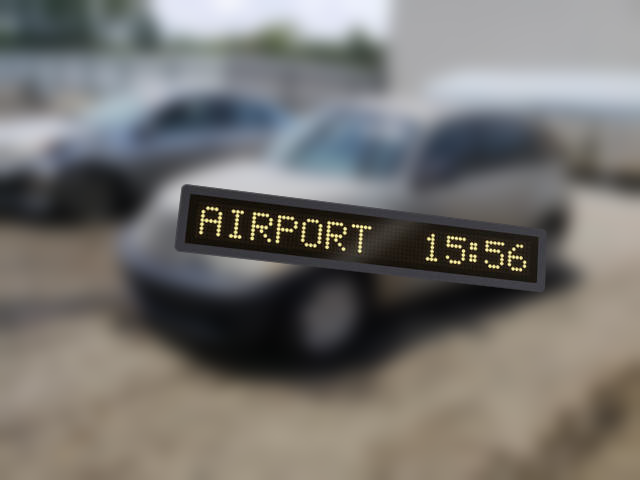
{"hour": 15, "minute": 56}
